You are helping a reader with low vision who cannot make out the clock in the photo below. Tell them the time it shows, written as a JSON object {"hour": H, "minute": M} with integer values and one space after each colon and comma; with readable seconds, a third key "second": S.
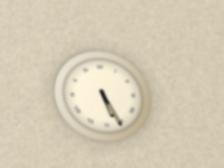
{"hour": 5, "minute": 26}
